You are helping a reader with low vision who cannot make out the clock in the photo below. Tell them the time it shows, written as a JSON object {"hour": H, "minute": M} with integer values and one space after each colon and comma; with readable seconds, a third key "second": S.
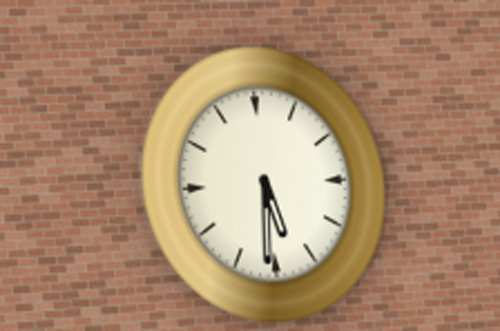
{"hour": 5, "minute": 31}
